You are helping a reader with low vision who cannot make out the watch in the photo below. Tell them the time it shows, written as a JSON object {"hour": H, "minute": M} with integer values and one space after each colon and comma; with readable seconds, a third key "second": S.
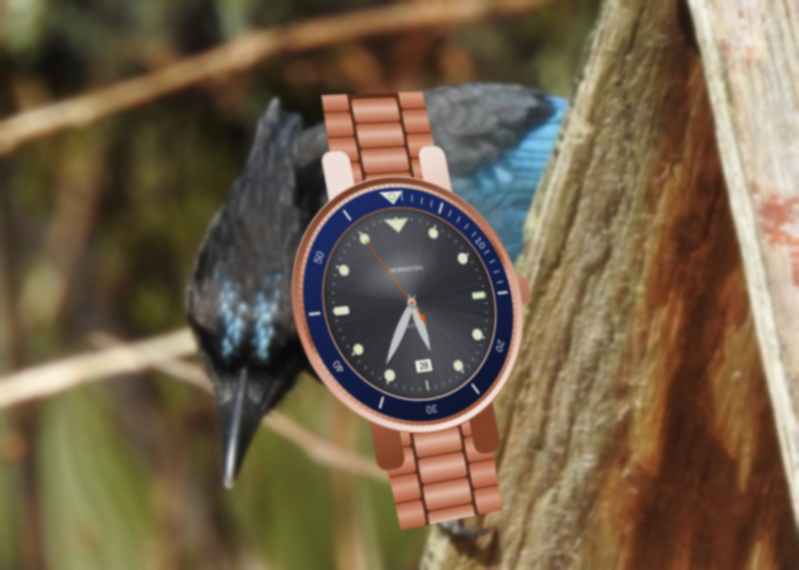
{"hour": 5, "minute": 35, "second": 55}
